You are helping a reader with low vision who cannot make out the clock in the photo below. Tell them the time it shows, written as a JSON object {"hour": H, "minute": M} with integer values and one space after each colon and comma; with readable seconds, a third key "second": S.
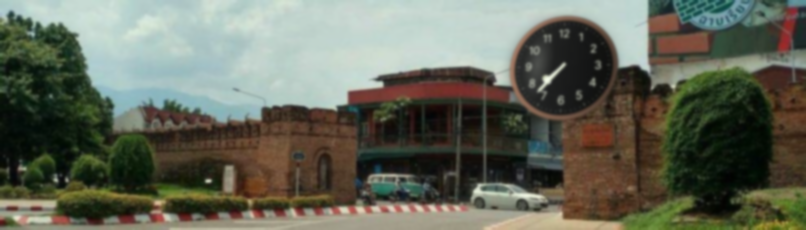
{"hour": 7, "minute": 37}
